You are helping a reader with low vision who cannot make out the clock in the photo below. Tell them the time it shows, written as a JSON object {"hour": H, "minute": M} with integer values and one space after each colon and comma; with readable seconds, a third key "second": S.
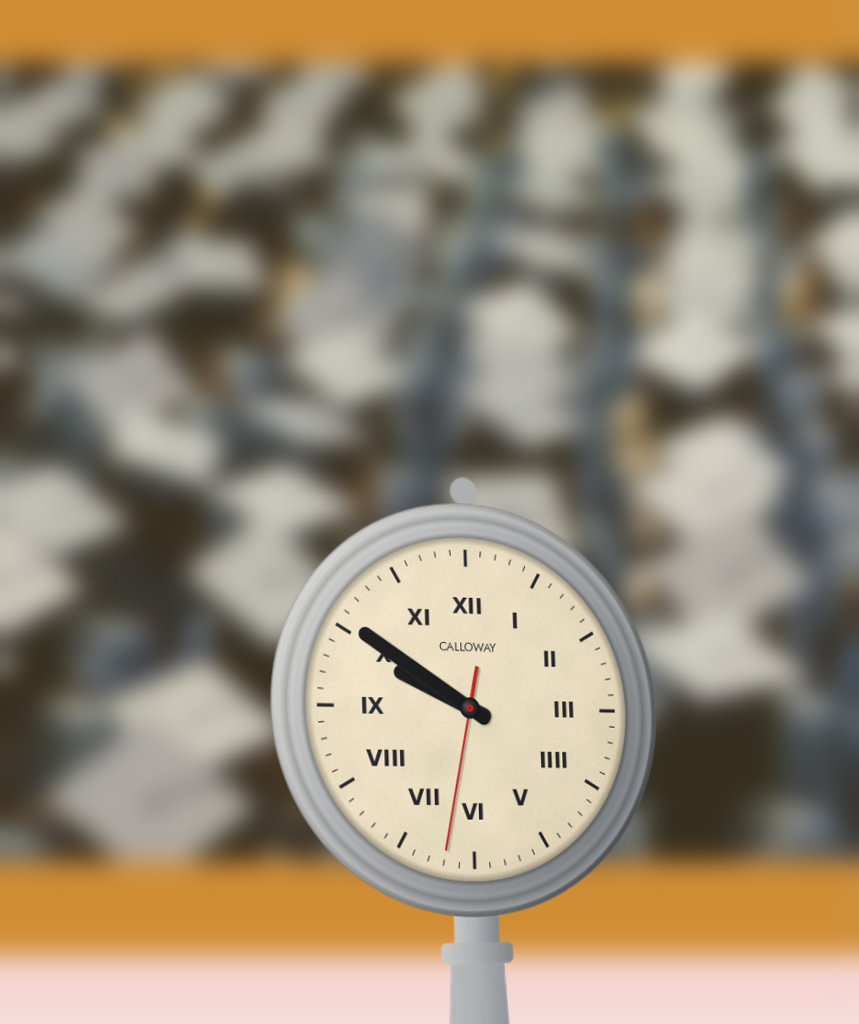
{"hour": 9, "minute": 50, "second": 32}
